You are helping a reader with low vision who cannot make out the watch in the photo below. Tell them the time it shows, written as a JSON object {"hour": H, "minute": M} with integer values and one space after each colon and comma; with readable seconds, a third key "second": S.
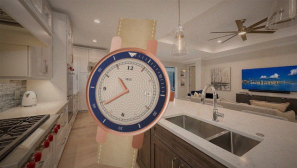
{"hour": 10, "minute": 39}
